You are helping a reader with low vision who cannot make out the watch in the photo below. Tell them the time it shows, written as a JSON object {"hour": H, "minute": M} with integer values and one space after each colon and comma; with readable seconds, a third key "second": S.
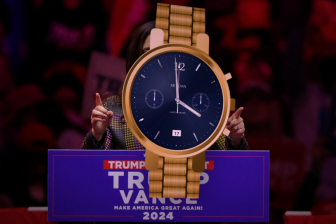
{"hour": 3, "minute": 59}
